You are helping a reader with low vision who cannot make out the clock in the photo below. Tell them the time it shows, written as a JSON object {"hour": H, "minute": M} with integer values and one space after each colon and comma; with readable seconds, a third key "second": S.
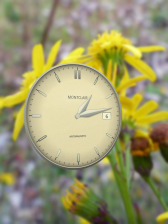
{"hour": 1, "minute": 13}
